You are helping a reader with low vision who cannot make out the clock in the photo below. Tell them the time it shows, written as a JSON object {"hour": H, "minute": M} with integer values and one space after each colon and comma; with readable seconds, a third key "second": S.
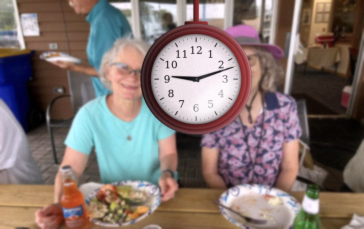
{"hour": 9, "minute": 12}
